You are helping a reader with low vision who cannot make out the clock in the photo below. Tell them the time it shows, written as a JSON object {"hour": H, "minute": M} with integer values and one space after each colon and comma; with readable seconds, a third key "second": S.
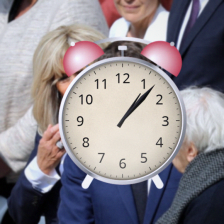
{"hour": 1, "minute": 7}
